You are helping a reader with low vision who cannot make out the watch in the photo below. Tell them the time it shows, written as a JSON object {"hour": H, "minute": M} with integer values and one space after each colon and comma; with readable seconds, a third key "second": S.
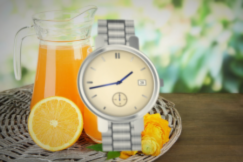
{"hour": 1, "minute": 43}
